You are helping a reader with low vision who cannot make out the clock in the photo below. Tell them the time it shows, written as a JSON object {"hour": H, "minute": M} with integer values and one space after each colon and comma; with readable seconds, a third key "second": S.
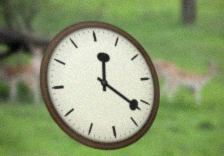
{"hour": 12, "minute": 22}
